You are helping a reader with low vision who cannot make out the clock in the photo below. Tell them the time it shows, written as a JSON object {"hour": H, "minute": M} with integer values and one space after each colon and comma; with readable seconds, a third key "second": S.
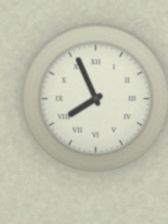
{"hour": 7, "minute": 56}
